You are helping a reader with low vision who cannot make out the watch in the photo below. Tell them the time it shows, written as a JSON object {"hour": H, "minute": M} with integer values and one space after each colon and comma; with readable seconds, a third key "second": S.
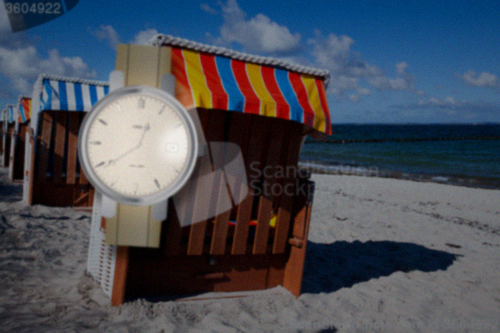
{"hour": 12, "minute": 39}
